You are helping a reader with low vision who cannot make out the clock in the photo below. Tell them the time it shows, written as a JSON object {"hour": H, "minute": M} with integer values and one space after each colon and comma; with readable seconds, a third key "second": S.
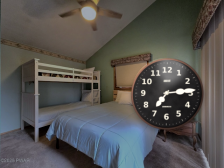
{"hour": 7, "minute": 14}
